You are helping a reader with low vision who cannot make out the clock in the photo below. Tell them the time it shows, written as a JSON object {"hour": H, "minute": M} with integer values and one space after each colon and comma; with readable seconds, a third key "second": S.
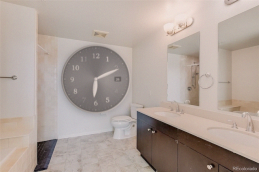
{"hour": 6, "minute": 11}
